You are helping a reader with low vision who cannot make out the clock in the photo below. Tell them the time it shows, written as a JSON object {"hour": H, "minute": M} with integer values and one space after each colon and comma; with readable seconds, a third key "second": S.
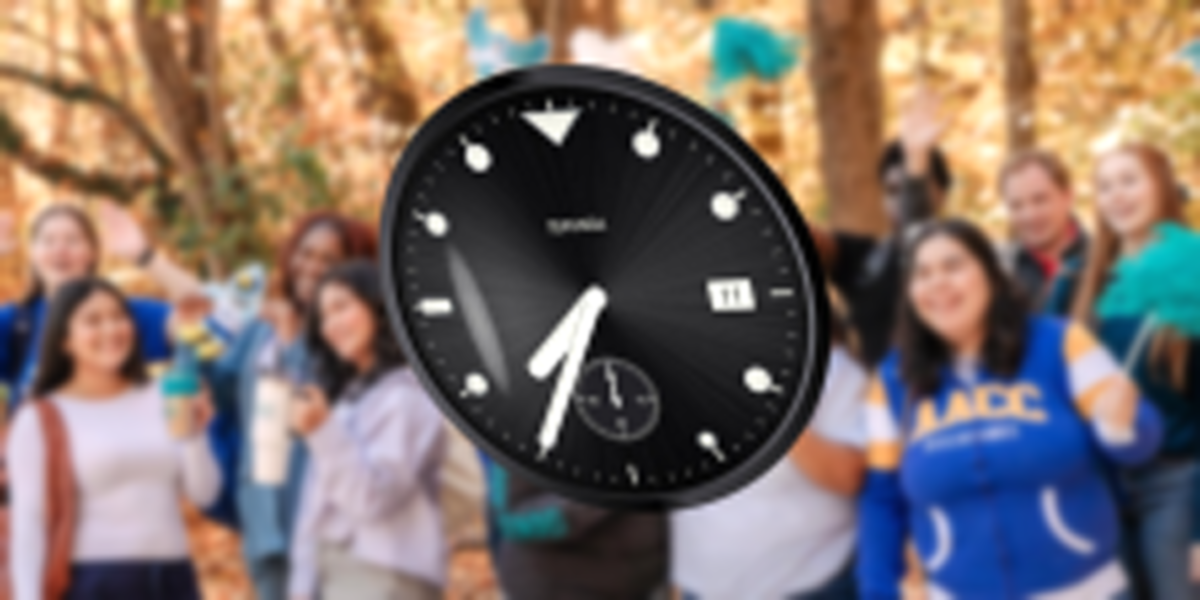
{"hour": 7, "minute": 35}
